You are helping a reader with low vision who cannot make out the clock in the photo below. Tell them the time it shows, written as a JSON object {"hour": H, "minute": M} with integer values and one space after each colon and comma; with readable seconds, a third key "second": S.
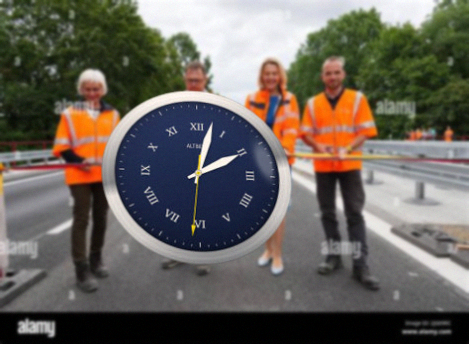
{"hour": 2, "minute": 2, "second": 31}
